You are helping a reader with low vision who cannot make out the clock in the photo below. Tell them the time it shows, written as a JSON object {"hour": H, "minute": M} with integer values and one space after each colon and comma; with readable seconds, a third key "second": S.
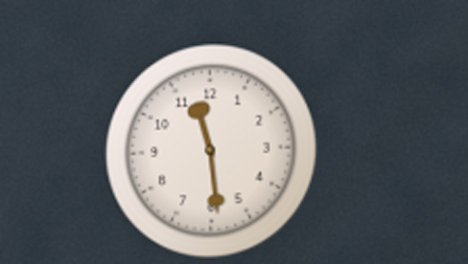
{"hour": 11, "minute": 29}
